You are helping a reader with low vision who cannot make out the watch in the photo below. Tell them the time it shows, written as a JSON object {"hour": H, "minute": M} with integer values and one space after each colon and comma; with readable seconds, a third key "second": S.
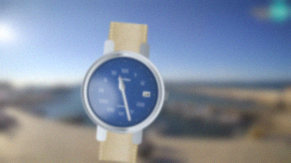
{"hour": 11, "minute": 27}
